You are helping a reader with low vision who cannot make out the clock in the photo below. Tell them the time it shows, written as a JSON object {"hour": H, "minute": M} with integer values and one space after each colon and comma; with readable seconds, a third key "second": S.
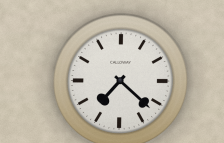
{"hour": 7, "minute": 22}
